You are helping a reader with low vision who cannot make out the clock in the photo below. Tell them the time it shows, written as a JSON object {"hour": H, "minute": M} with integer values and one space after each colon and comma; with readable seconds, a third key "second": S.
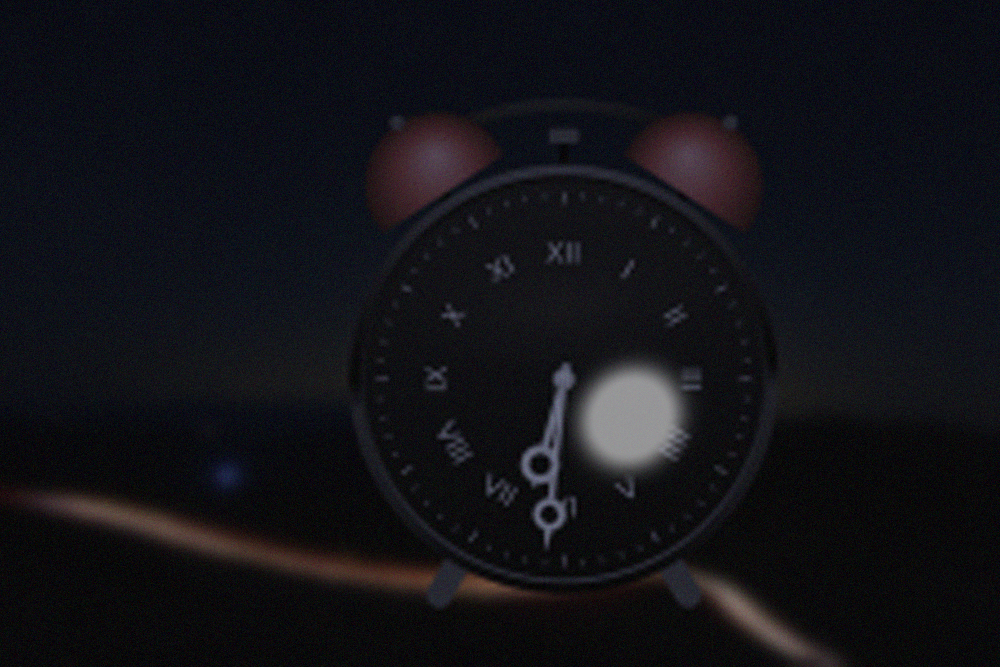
{"hour": 6, "minute": 31}
